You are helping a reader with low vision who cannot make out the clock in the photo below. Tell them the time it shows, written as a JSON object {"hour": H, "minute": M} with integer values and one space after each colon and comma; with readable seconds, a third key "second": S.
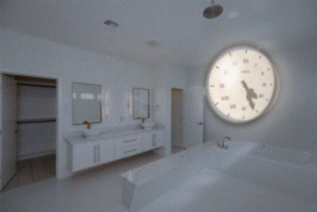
{"hour": 4, "minute": 26}
